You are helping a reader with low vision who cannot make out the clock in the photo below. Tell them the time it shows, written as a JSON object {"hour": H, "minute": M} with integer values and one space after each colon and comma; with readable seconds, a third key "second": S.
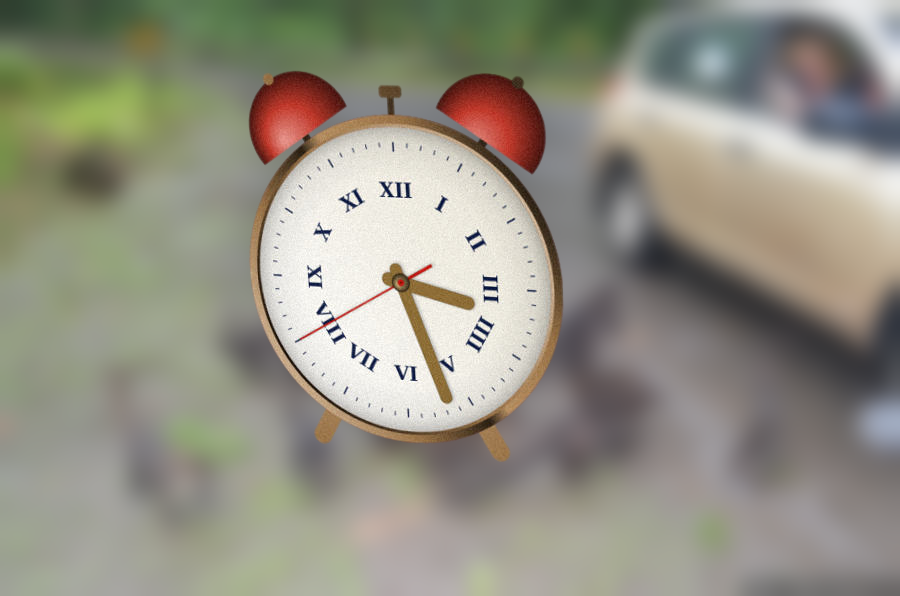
{"hour": 3, "minute": 26, "second": 40}
